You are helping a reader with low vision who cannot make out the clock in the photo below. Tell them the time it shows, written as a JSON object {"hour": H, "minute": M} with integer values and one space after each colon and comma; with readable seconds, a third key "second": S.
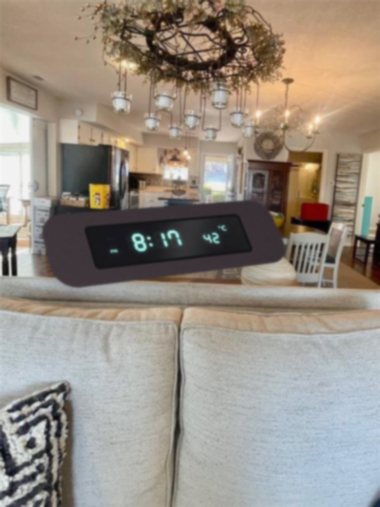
{"hour": 8, "minute": 17}
